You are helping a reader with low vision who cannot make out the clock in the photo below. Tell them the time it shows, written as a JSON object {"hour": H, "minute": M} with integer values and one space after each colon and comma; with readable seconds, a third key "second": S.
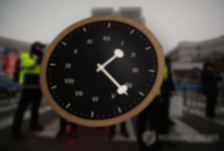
{"hour": 1, "minute": 22}
